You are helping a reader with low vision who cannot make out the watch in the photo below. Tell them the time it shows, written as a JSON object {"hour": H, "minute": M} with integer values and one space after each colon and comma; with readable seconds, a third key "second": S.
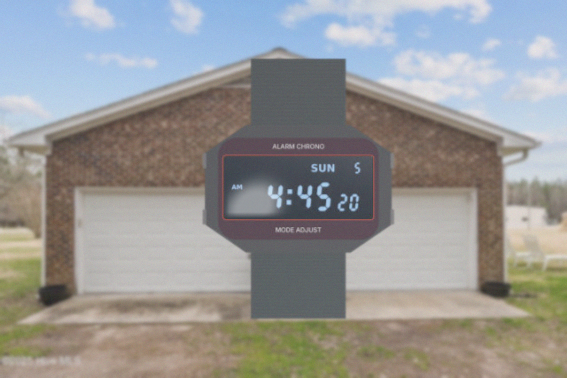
{"hour": 4, "minute": 45, "second": 20}
